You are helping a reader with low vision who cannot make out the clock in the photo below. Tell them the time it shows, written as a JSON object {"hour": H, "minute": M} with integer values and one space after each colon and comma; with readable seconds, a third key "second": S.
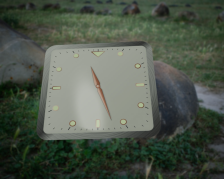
{"hour": 11, "minute": 27}
